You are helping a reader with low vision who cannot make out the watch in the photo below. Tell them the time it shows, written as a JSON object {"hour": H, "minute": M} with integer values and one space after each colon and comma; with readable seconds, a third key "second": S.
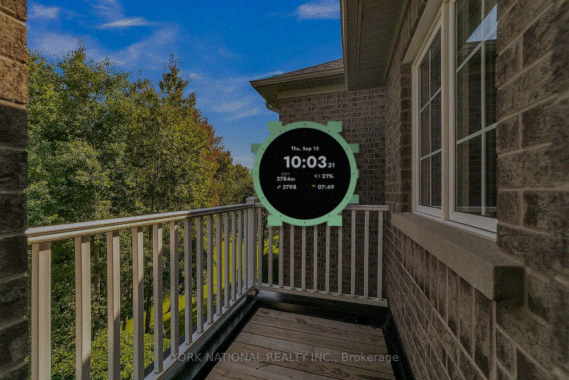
{"hour": 10, "minute": 3}
